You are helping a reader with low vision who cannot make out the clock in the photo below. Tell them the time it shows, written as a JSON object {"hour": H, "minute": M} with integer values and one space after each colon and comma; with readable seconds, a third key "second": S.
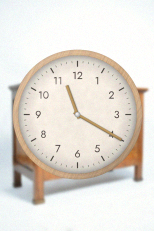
{"hour": 11, "minute": 20}
